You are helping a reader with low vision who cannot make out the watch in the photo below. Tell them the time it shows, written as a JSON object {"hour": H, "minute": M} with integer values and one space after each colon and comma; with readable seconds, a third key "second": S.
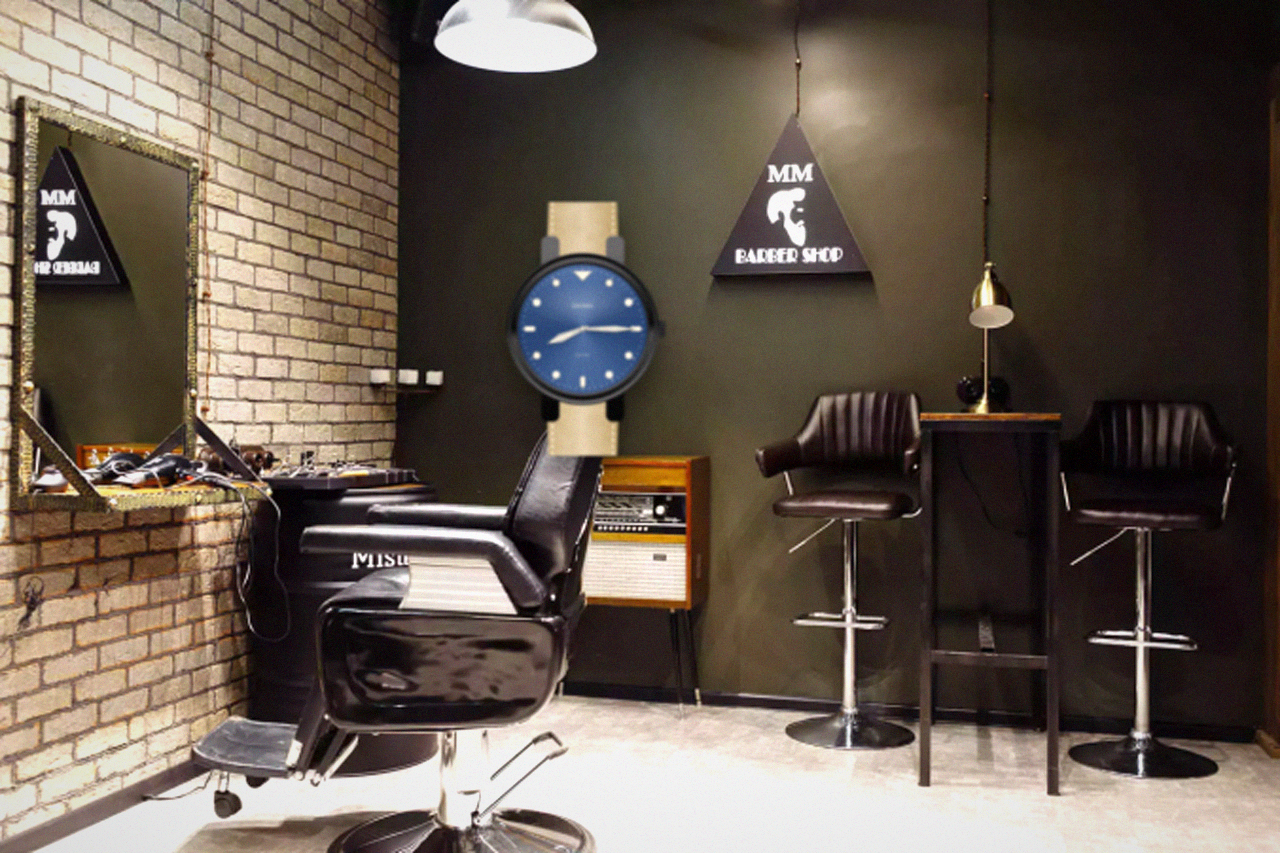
{"hour": 8, "minute": 15}
